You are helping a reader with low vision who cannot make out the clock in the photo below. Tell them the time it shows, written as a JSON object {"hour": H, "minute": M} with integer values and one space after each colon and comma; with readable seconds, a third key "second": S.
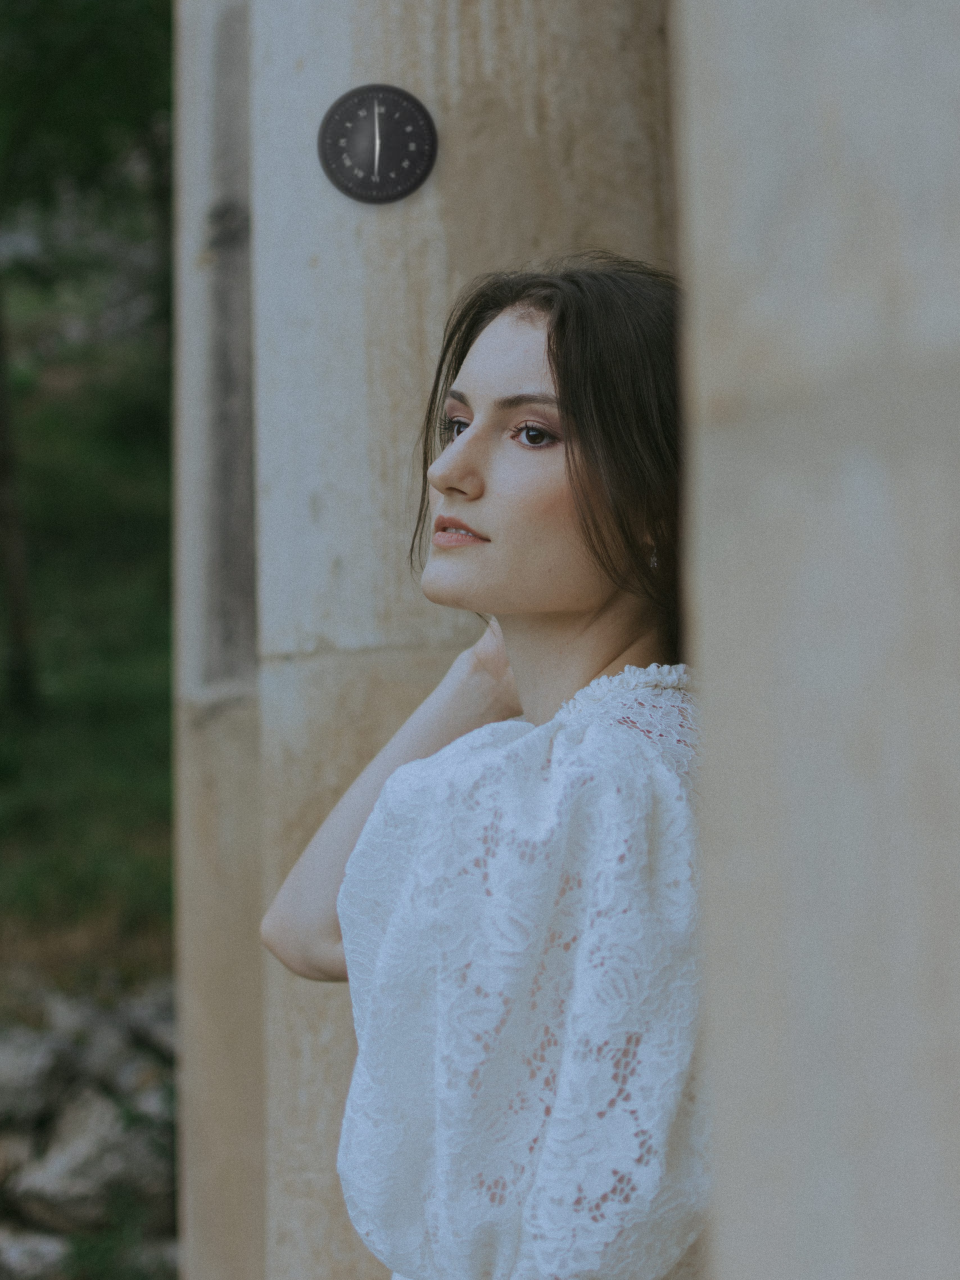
{"hour": 5, "minute": 59}
